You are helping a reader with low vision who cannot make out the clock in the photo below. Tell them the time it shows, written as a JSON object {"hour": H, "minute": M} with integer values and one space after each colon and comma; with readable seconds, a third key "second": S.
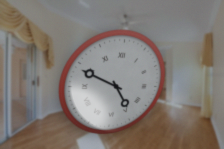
{"hour": 4, "minute": 49}
